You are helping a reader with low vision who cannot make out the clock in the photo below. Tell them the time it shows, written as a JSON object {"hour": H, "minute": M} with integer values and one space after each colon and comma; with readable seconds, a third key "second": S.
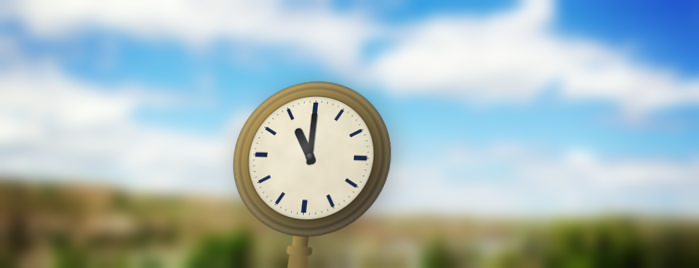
{"hour": 11, "minute": 0}
